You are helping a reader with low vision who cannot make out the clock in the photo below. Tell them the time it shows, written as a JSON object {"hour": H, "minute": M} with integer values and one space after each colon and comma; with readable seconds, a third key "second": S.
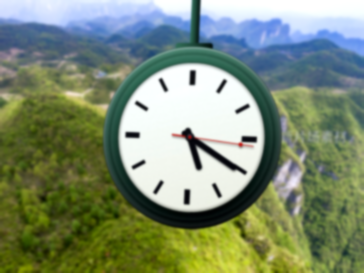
{"hour": 5, "minute": 20, "second": 16}
